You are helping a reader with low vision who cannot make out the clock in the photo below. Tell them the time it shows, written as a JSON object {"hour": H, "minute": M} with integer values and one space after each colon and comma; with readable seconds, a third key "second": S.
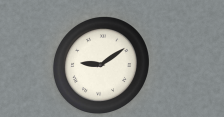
{"hour": 9, "minute": 9}
